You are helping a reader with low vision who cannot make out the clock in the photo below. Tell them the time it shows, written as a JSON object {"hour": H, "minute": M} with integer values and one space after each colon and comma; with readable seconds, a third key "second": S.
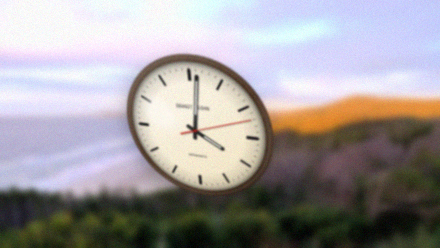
{"hour": 4, "minute": 1, "second": 12}
